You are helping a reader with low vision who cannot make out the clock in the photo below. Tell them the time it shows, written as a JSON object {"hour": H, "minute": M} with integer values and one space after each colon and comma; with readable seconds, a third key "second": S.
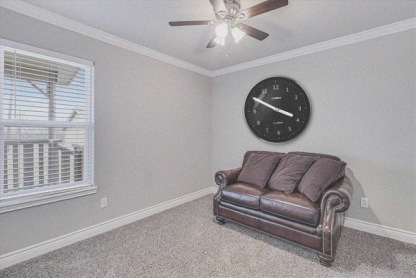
{"hour": 3, "minute": 50}
